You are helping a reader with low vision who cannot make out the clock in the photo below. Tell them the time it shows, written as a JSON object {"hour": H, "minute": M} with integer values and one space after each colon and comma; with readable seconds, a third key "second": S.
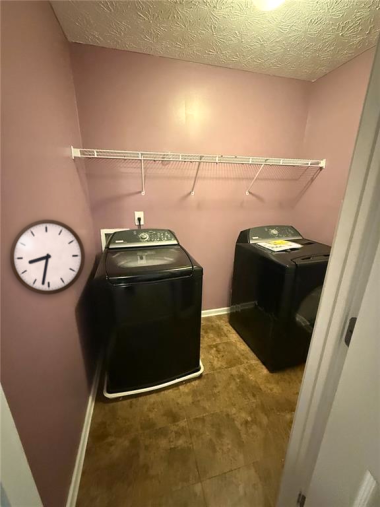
{"hour": 8, "minute": 32}
